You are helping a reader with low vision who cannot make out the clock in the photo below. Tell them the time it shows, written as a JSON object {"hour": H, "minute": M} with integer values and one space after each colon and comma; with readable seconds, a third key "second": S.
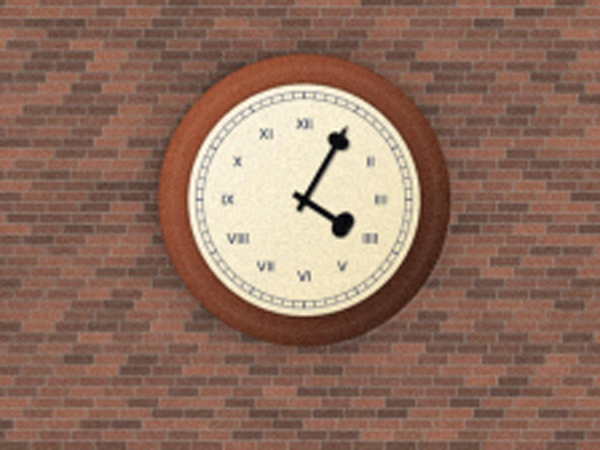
{"hour": 4, "minute": 5}
